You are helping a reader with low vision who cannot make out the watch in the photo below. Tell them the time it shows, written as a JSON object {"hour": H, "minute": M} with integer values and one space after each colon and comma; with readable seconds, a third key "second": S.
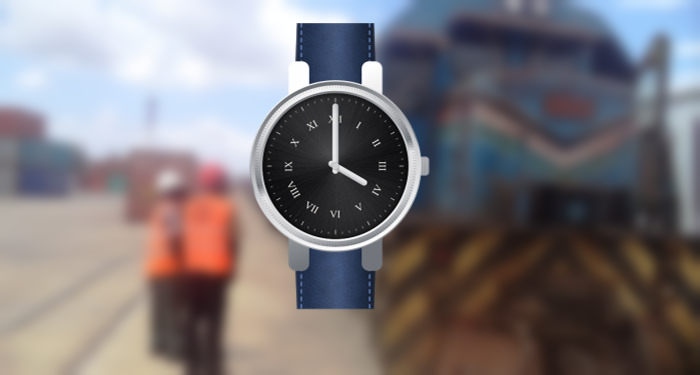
{"hour": 4, "minute": 0}
